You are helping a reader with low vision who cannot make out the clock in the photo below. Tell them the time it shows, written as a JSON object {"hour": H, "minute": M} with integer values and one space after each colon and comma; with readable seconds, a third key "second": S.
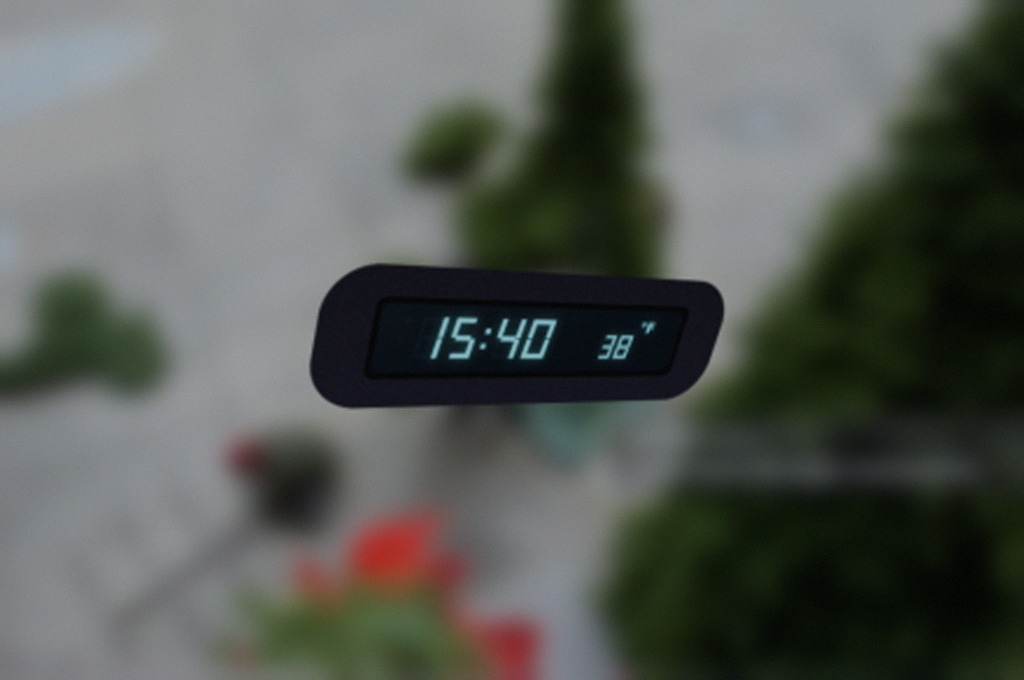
{"hour": 15, "minute": 40}
